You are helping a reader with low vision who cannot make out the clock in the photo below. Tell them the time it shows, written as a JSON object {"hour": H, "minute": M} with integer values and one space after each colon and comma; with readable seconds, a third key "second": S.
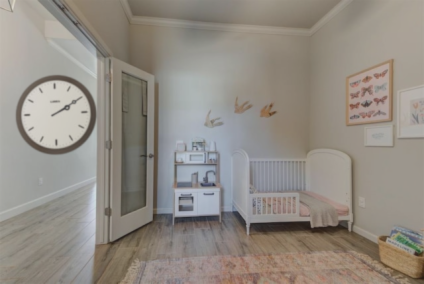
{"hour": 2, "minute": 10}
